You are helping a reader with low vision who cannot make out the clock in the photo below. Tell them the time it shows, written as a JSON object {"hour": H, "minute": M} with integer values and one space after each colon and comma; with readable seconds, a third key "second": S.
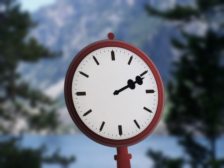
{"hour": 2, "minute": 11}
